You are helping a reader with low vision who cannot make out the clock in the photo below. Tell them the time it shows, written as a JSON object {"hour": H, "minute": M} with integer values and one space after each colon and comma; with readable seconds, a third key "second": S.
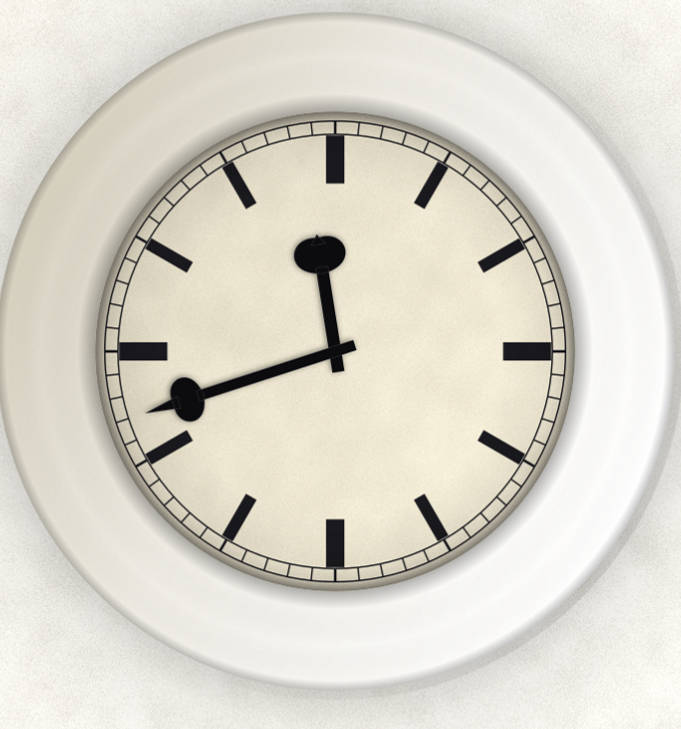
{"hour": 11, "minute": 42}
